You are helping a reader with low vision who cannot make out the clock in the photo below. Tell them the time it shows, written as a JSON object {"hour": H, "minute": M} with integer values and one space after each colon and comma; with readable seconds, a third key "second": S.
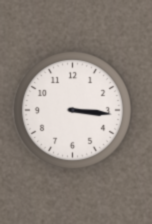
{"hour": 3, "minute": 16}
